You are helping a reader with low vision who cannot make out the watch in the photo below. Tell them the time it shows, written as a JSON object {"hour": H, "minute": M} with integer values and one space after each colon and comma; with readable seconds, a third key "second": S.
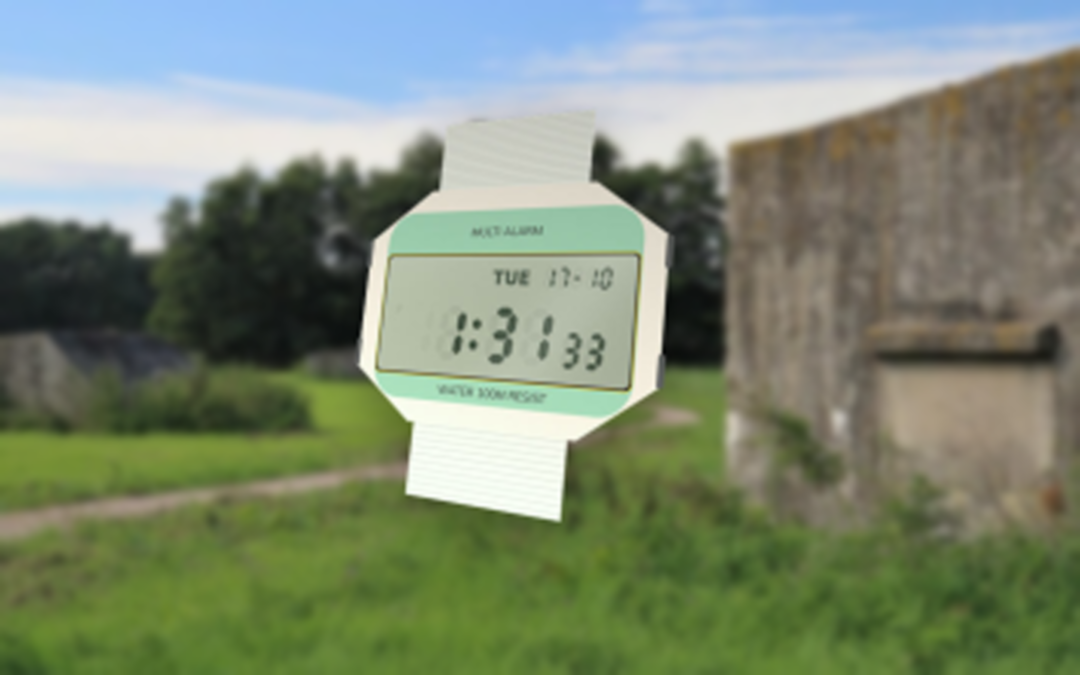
{"hour": 1, "minute": 31, "second": 33}
